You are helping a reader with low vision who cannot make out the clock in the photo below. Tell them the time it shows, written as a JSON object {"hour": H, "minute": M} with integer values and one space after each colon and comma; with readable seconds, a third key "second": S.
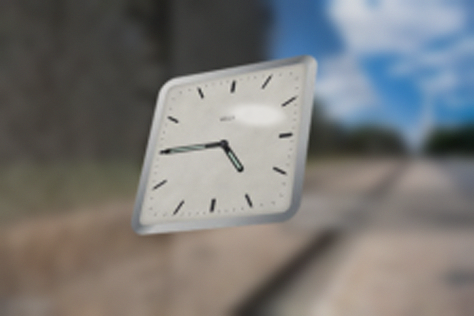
{"hour": 4, "minute": 45}
